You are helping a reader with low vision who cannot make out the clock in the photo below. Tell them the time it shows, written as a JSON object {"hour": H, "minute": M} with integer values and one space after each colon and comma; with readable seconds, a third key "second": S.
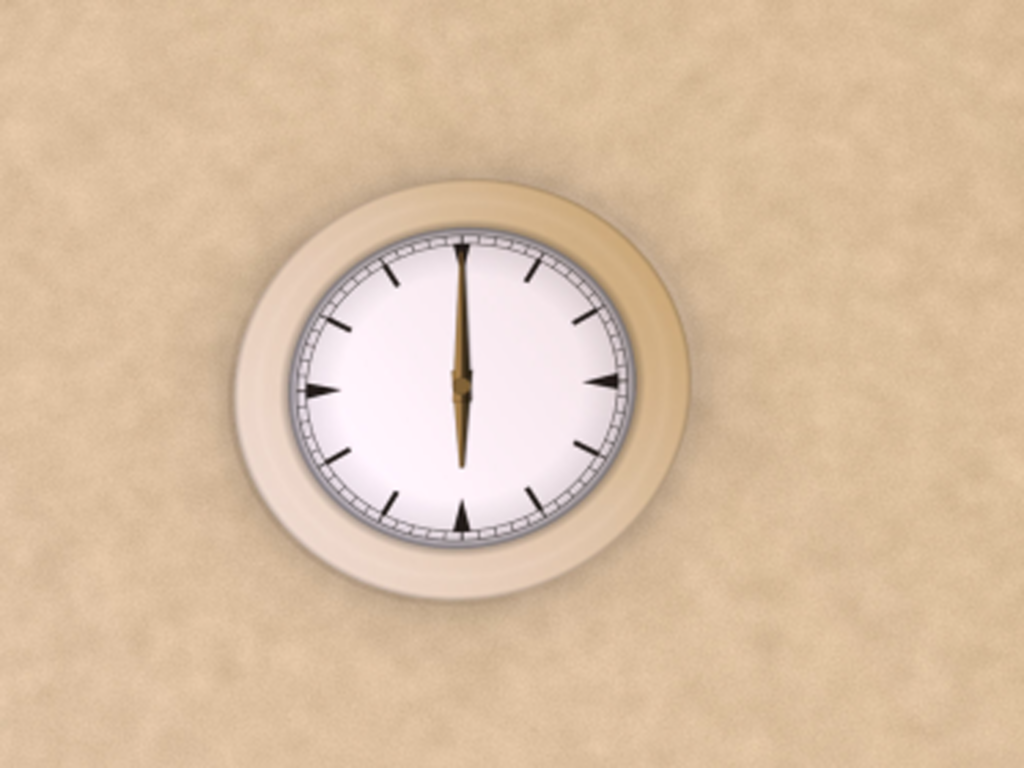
{"hour": 6, "minute": 0}
